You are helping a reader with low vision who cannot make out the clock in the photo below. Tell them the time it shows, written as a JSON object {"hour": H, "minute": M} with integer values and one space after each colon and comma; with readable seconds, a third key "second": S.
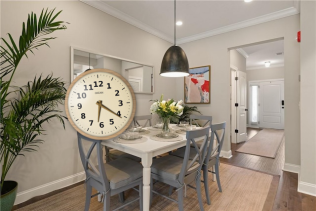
{"hour": 6, "minute": 21}
